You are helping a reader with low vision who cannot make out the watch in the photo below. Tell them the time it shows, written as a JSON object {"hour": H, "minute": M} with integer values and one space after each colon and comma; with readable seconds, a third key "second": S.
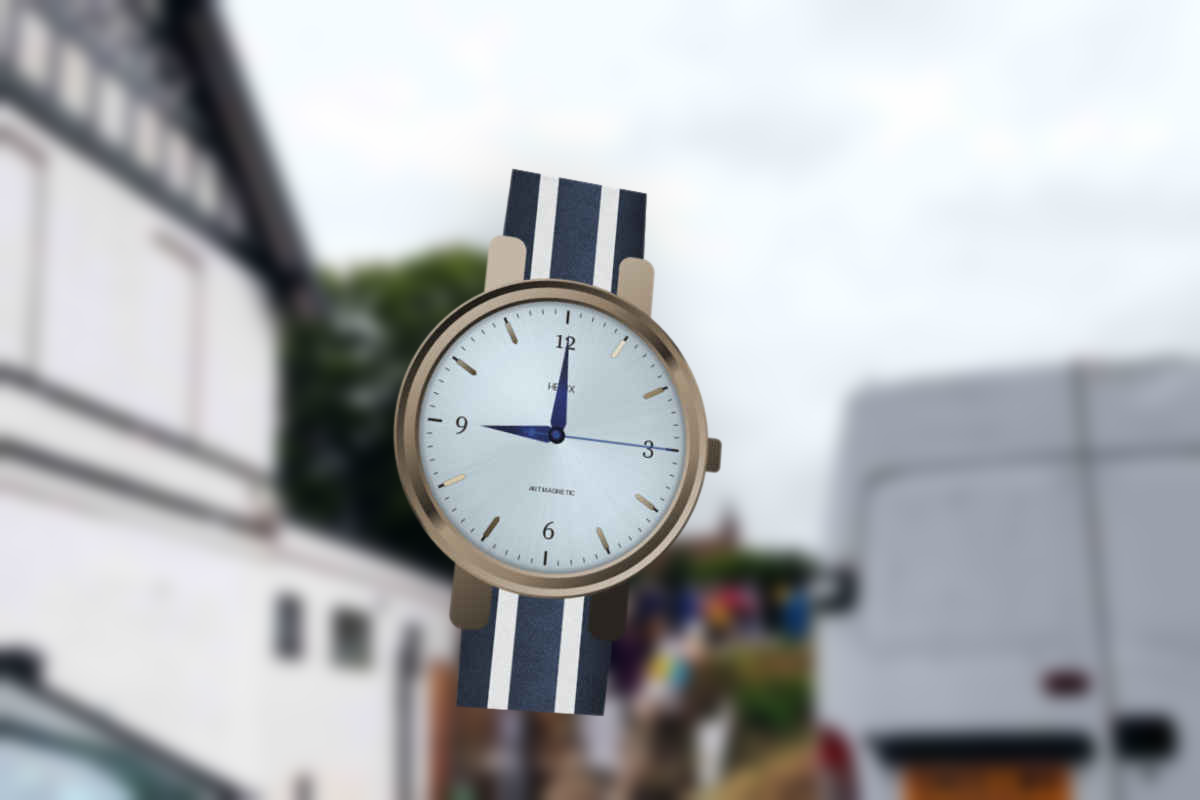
{"hour": 9, "minute": 0, "second": 15}
